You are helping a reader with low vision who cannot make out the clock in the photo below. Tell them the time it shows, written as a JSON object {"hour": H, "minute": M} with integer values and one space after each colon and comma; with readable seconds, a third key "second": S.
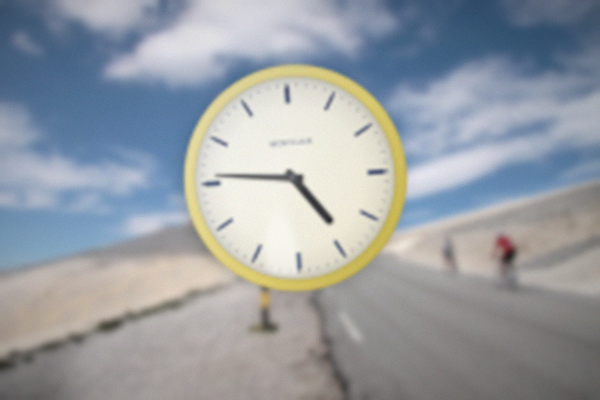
{"hour": 4, "minute": 46}
